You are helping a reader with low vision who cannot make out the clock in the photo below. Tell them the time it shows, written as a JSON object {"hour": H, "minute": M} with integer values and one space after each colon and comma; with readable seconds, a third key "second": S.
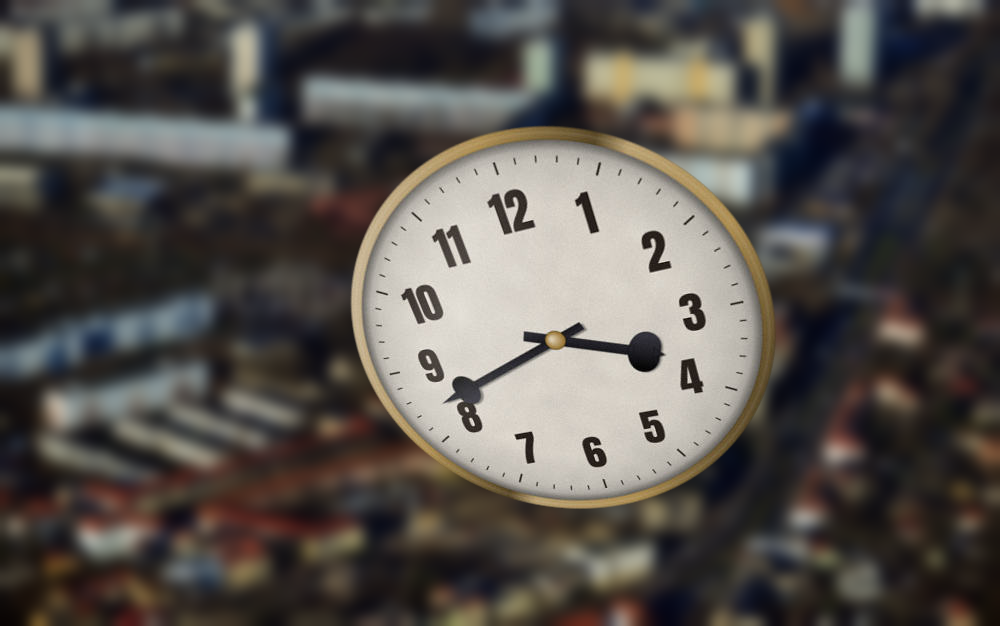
{"hour": 3, "minute": 42}
